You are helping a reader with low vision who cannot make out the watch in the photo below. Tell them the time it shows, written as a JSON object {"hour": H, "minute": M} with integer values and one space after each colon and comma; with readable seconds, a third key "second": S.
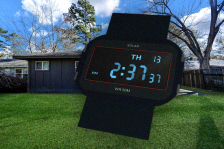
{"hour": 2, "minute": 37, "second": 37}
